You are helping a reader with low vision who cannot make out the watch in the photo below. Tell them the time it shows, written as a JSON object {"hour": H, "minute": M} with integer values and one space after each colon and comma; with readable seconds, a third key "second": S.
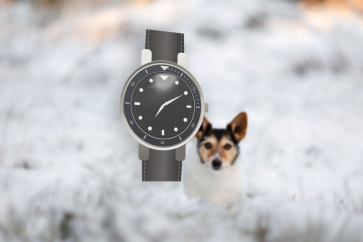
{"hour": 7, "minute": 10}
